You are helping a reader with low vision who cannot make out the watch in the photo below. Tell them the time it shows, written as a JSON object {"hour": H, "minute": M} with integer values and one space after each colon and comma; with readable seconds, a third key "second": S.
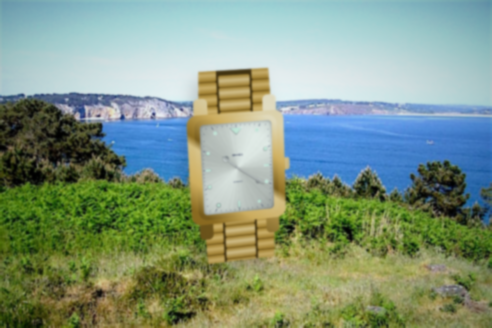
{"hour": 10, "minute": 21}
